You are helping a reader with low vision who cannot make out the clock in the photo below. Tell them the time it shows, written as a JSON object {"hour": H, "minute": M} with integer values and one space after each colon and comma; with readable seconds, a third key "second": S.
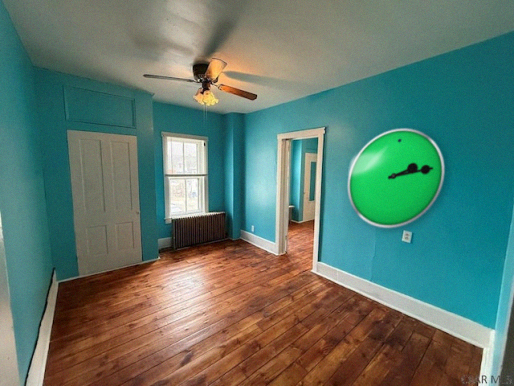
{"hour": 2, "minute": 13}
